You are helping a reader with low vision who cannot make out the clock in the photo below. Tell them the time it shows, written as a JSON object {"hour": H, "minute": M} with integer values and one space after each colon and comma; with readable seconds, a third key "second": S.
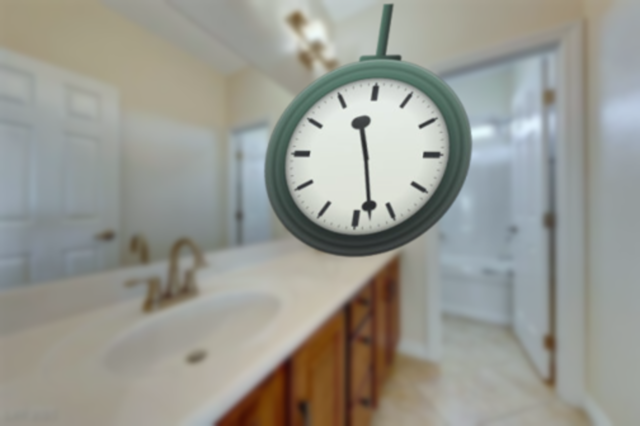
{"hour": 11, "minute": 28}
